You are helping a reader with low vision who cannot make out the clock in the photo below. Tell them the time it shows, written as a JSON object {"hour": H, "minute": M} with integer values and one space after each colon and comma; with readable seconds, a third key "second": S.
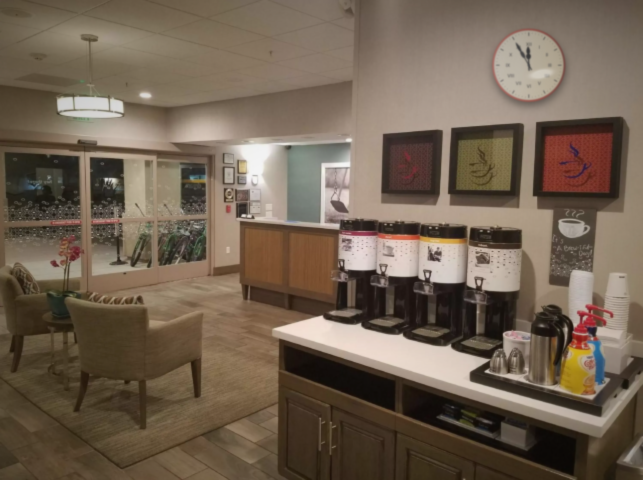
{"hour": 11, "minute": 55}
